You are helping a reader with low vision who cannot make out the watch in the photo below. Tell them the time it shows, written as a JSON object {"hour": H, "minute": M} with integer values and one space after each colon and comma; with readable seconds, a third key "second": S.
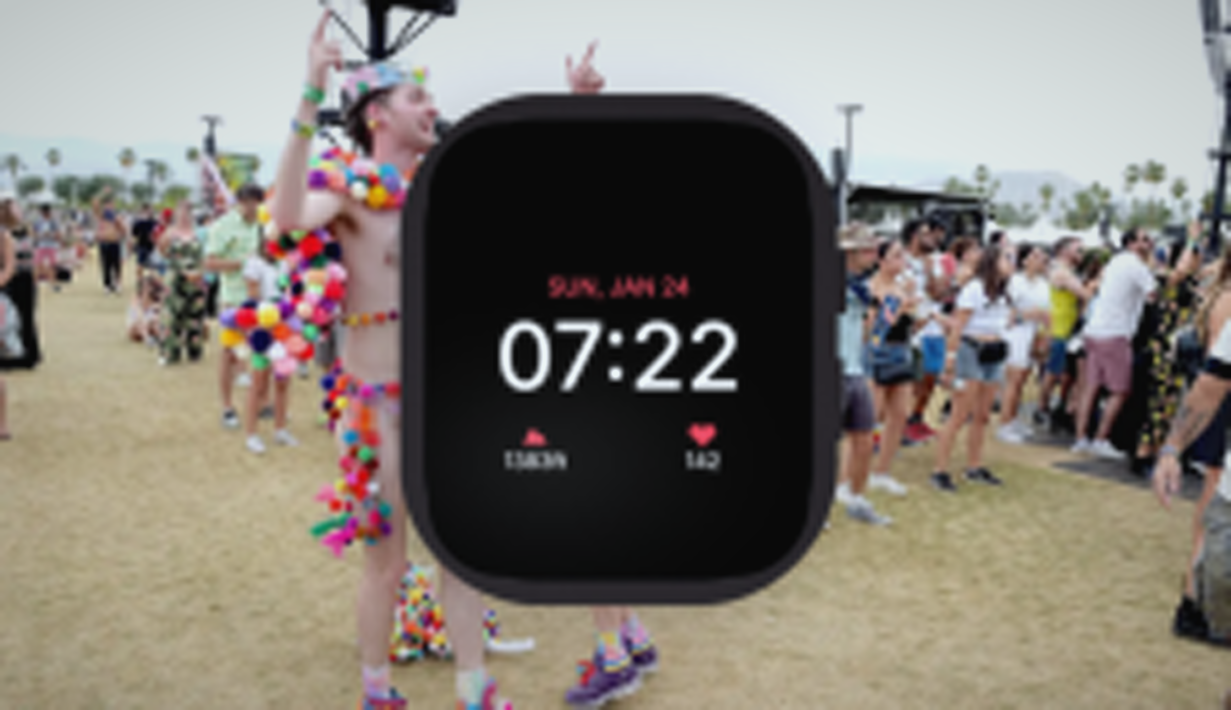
{"hour": 7, "minute": 22}
